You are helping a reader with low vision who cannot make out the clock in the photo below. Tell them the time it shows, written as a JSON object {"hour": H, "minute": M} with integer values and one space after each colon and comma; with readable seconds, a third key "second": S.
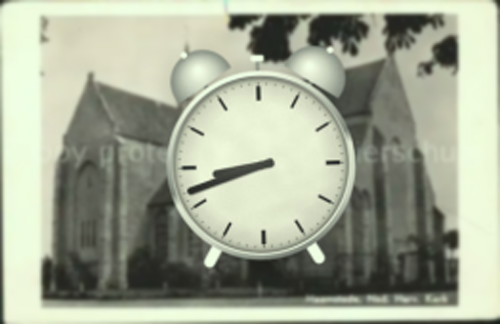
{"hour": 8, "minute": 42}
